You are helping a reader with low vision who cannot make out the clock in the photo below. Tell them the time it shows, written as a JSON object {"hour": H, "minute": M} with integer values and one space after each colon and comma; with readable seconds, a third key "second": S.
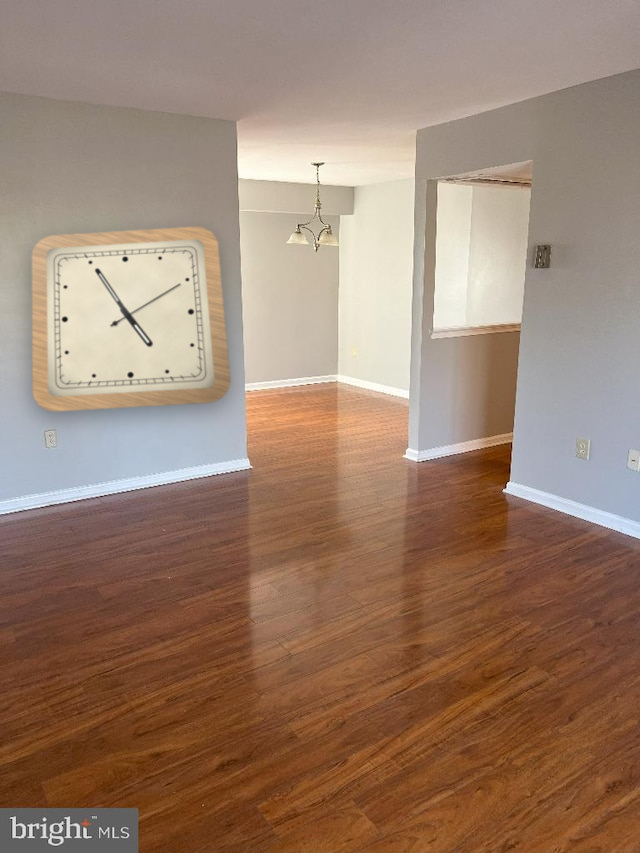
{"hour": 4, "minute": 55, "second": 10}
